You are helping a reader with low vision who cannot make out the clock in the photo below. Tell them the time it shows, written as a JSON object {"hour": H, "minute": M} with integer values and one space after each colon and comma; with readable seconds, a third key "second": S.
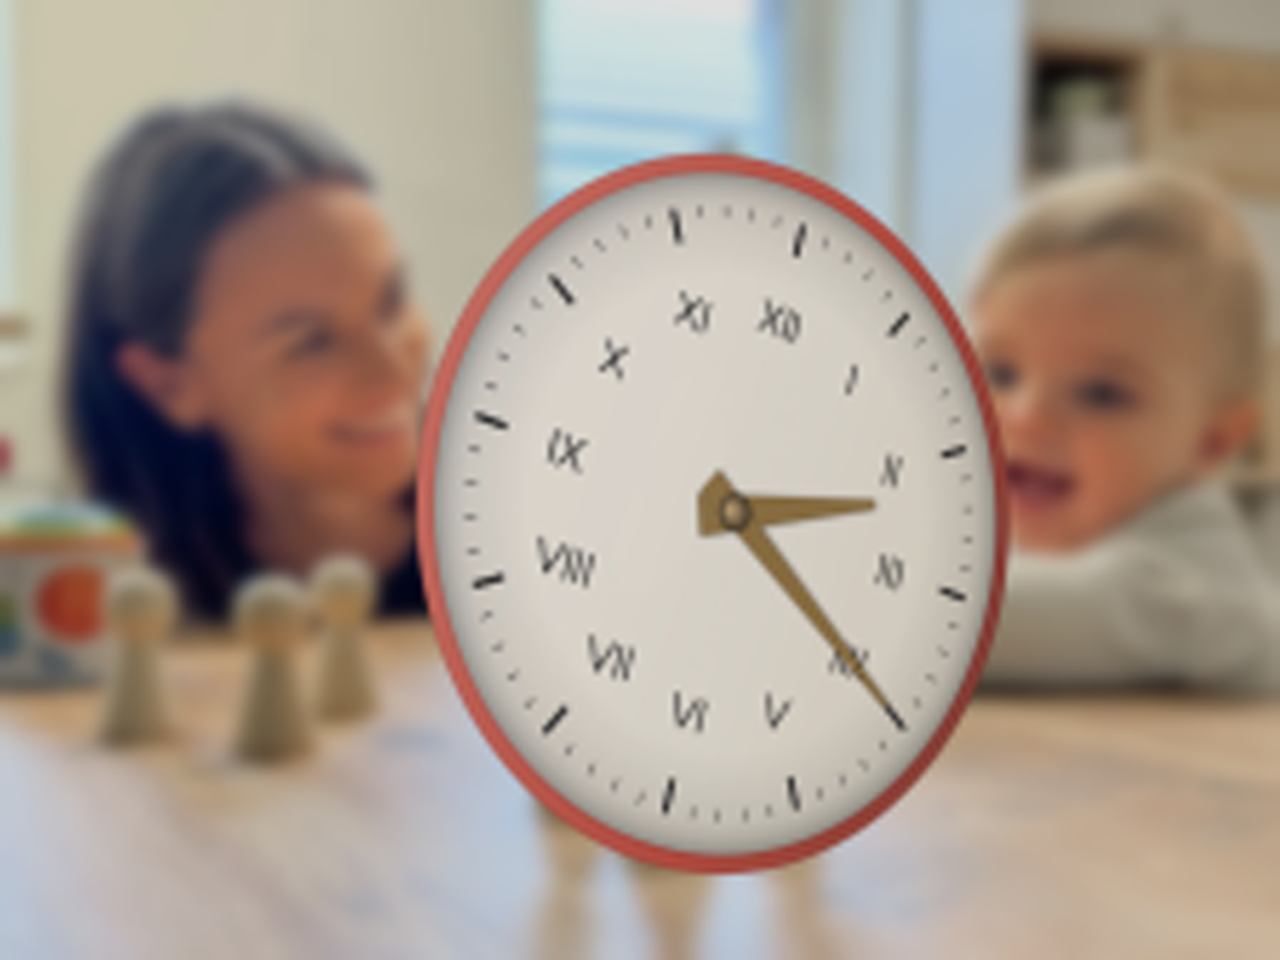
{"hour": 2, "minute": 20}
